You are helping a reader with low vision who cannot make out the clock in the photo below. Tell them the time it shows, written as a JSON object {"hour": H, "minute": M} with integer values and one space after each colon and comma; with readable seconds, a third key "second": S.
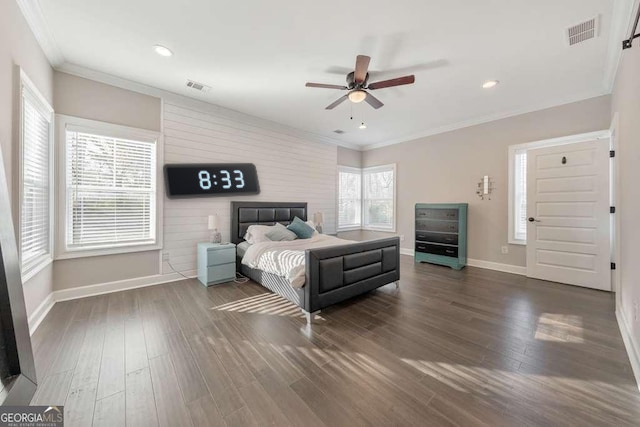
{"hour": 8, "minute": 33}
